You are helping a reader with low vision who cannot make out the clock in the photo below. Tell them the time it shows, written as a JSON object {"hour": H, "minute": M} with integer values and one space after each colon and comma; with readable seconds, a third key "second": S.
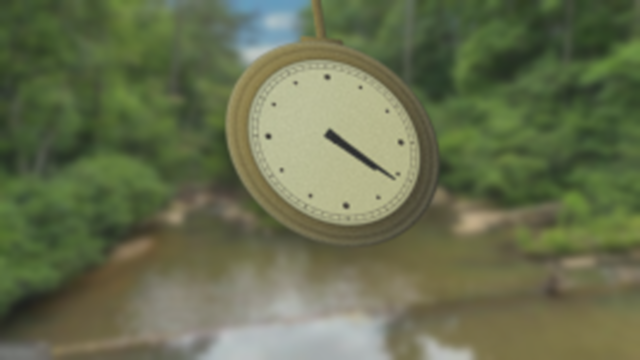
{"hour": 4, "minute": 21}
